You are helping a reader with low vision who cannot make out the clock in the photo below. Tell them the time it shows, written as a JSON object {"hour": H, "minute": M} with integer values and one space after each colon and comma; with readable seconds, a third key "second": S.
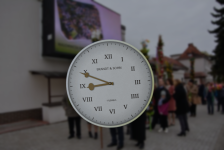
{"hour": 8, "minute": 49}
